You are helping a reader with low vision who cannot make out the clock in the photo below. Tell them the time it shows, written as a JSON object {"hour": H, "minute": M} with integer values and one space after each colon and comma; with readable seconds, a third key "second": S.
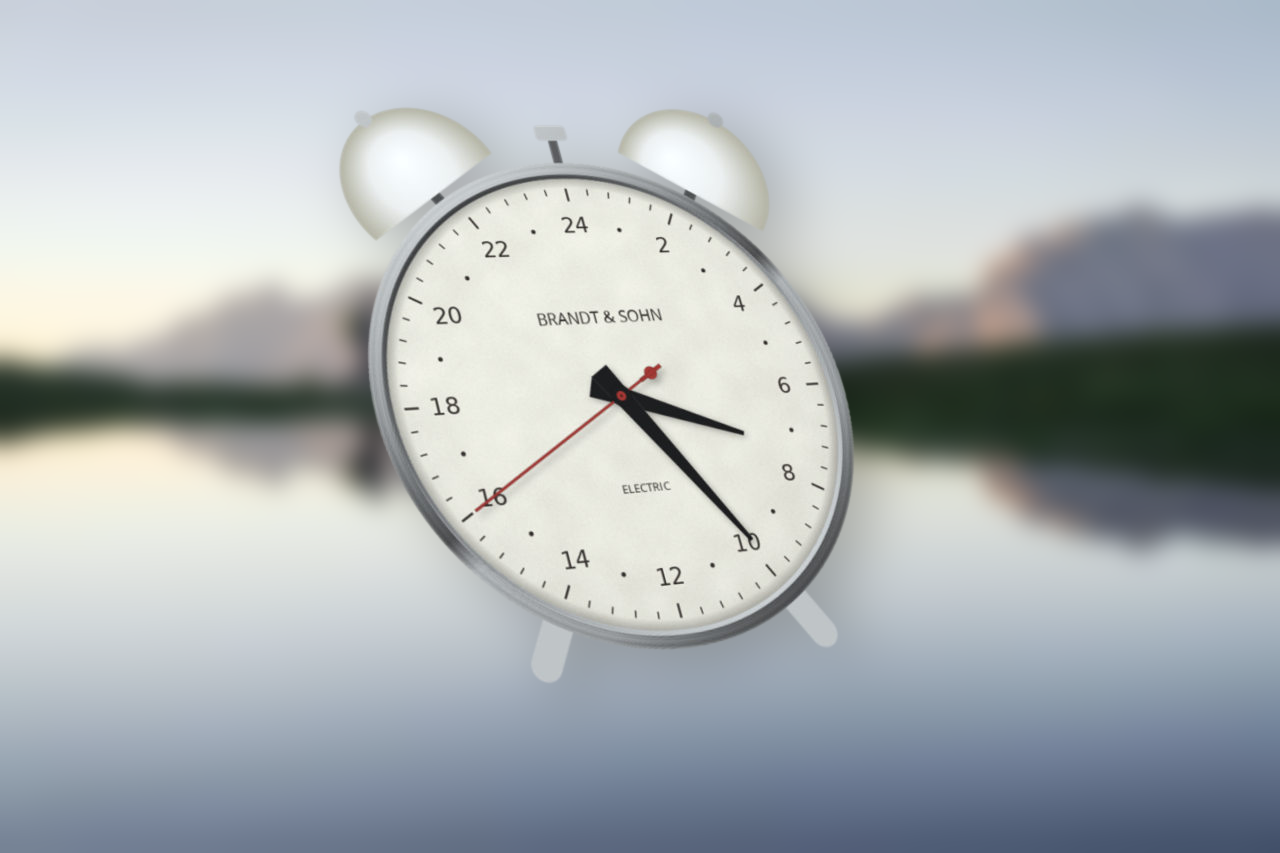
{"hour": 7, "minute": 24, "second": 40}
